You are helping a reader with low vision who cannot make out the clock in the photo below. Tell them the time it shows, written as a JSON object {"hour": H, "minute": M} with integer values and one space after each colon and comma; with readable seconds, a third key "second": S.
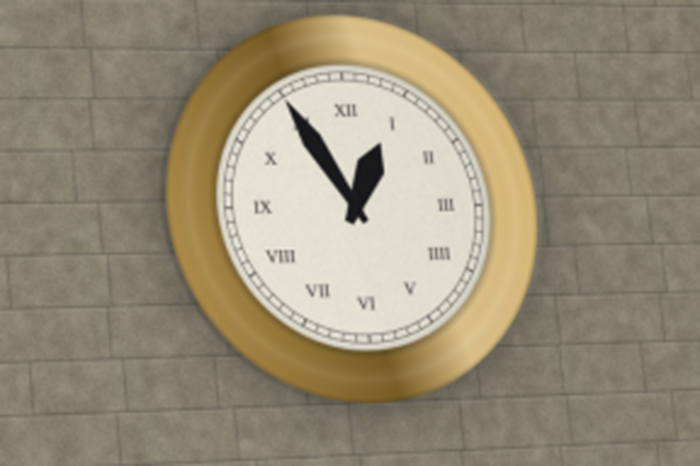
{"hour": 12, "minute": 55}
